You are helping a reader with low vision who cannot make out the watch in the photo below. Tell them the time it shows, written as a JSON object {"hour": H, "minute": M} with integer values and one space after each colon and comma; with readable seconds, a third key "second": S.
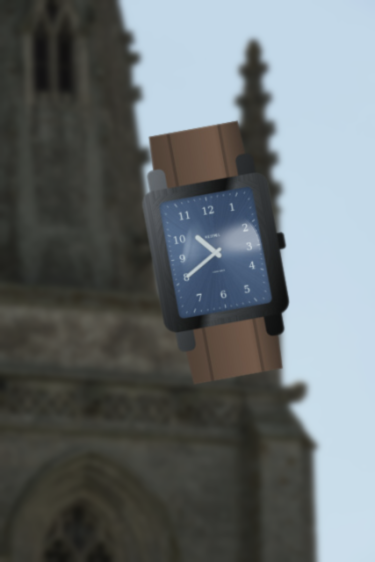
{"hour": 10, "minute": 40}
